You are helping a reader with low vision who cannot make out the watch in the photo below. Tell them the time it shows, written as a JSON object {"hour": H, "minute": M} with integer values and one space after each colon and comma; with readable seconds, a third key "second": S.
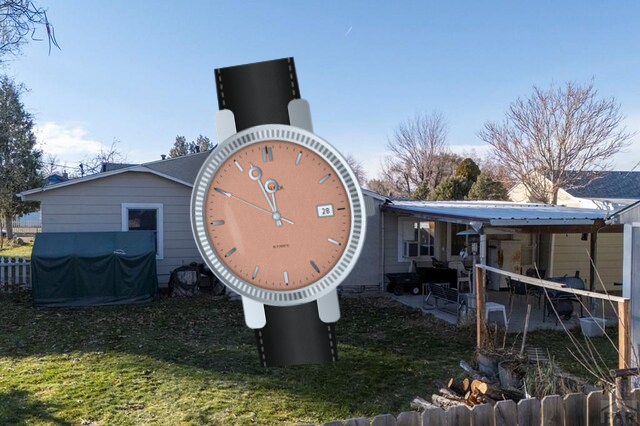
{"hour": 11, "minute": 56, "second": 50}
